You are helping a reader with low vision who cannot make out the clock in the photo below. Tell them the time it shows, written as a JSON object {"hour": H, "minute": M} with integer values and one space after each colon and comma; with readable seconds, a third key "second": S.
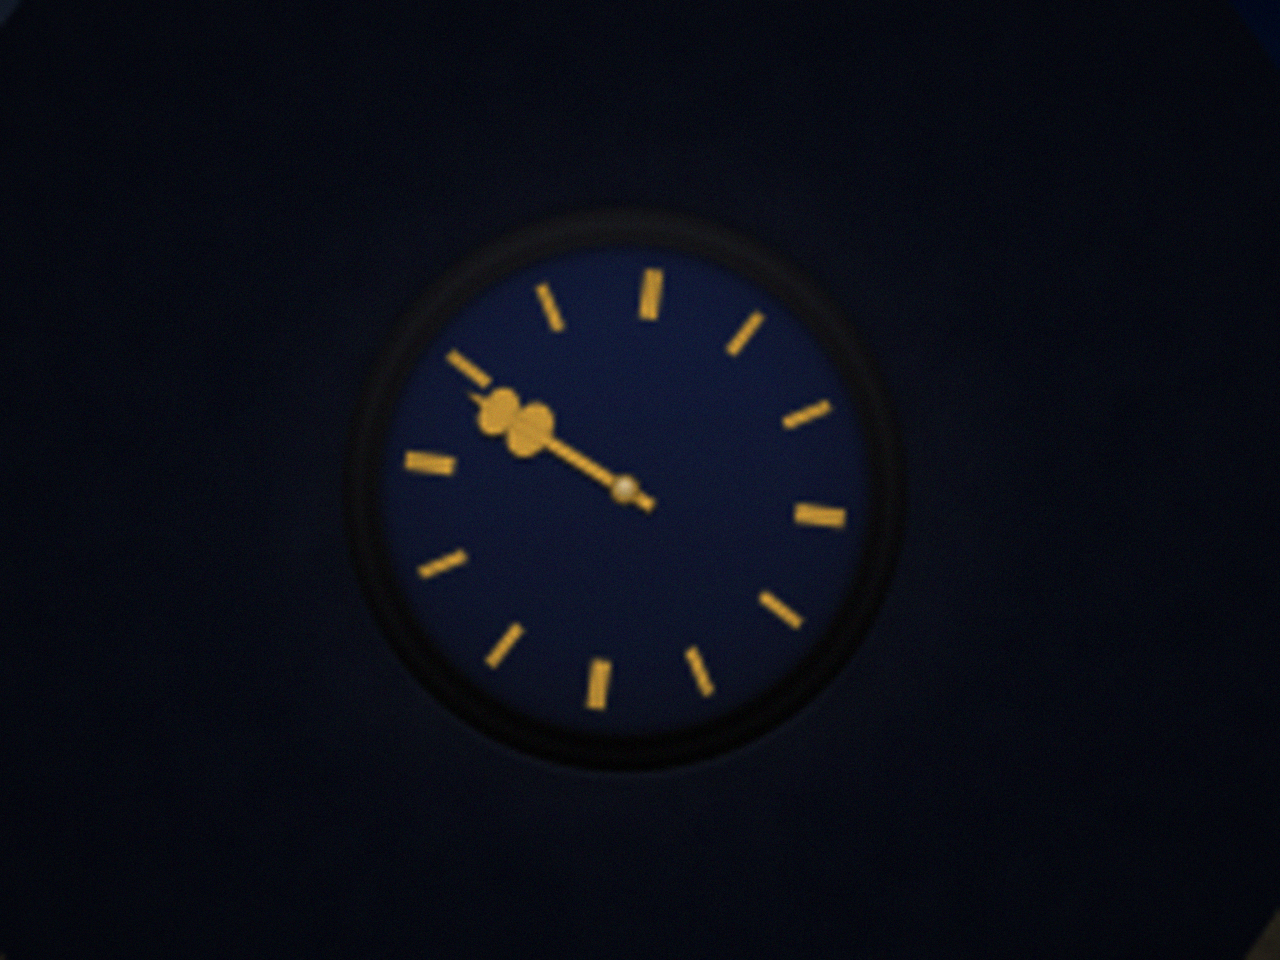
{"hour": 9, "minute": 49}
